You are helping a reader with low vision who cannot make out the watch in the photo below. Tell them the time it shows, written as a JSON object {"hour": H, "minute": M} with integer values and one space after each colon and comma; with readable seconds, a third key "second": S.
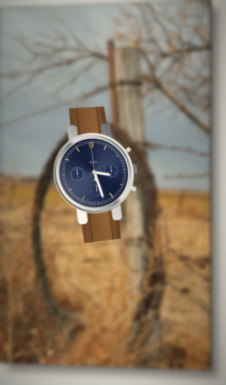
{"hour": 3, "minute": 28}
